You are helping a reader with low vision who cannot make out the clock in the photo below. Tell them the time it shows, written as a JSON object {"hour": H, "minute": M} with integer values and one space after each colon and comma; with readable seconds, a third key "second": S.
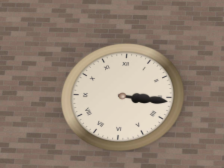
{"hour": 3, "minute": 16}
